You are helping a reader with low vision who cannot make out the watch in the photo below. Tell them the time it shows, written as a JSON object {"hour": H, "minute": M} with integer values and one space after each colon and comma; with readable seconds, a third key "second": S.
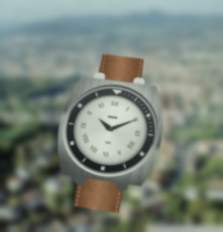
{"hour": 10, "minute": 10}
